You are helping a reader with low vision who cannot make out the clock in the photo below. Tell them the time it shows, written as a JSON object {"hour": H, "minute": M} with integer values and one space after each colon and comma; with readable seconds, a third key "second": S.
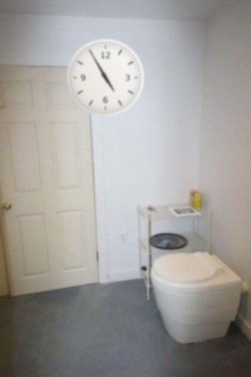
{"hour": 4, "minute": 55}
